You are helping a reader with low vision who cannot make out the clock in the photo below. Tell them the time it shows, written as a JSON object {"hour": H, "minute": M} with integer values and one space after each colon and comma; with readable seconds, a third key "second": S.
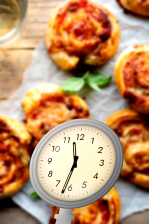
{"hour": 11, "minute": 32}
